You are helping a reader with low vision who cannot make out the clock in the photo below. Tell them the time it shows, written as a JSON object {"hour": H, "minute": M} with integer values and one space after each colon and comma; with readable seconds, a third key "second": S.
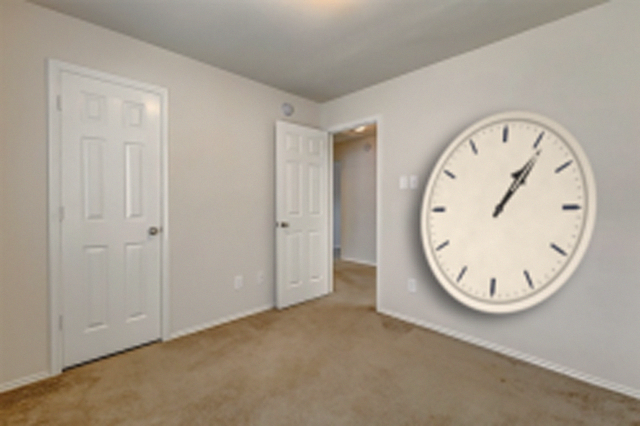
{"hour": 1, "minute": 6}
